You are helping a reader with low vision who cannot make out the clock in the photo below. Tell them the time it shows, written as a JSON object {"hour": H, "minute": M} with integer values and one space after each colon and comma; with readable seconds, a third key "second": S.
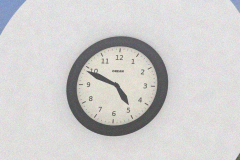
{"hour": 4, "minute": 49}
